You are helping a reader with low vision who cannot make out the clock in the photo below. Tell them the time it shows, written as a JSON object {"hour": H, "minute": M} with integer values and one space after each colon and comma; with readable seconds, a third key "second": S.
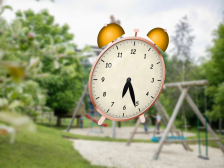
{"hour": 6, "minute": 26}
